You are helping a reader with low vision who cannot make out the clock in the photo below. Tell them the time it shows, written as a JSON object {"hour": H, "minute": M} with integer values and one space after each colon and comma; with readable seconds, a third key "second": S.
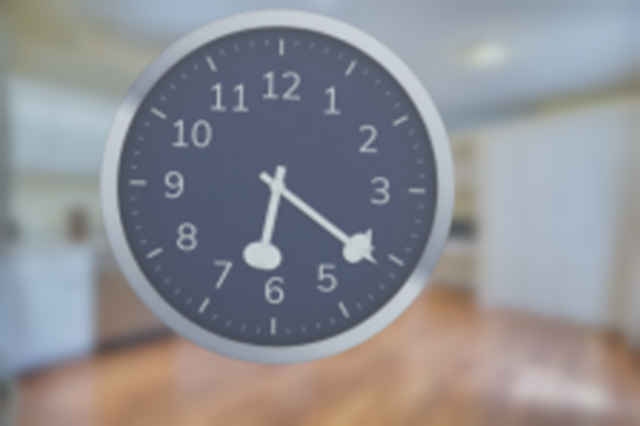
{"hour": 6, "minute": 21}
